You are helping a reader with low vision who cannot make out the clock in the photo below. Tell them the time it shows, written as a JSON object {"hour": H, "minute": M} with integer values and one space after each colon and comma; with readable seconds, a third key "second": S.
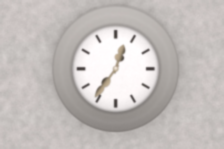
{"hour": 12, "minute": 36}
